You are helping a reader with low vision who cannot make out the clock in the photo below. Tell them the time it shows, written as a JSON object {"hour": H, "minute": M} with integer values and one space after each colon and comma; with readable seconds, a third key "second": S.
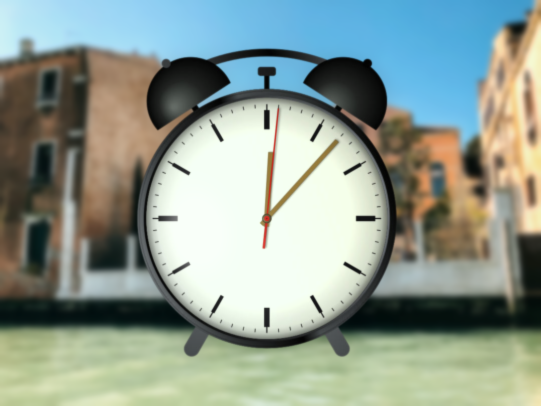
{"hour": 12, "minute": 7, "second": 1}
